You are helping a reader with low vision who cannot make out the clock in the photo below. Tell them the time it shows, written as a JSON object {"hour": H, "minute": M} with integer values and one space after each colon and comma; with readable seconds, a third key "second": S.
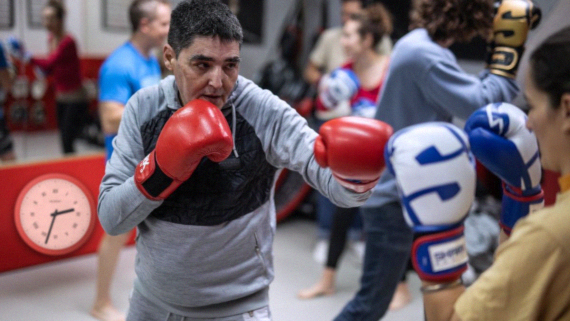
{"hour": 2, "minute": 33}
